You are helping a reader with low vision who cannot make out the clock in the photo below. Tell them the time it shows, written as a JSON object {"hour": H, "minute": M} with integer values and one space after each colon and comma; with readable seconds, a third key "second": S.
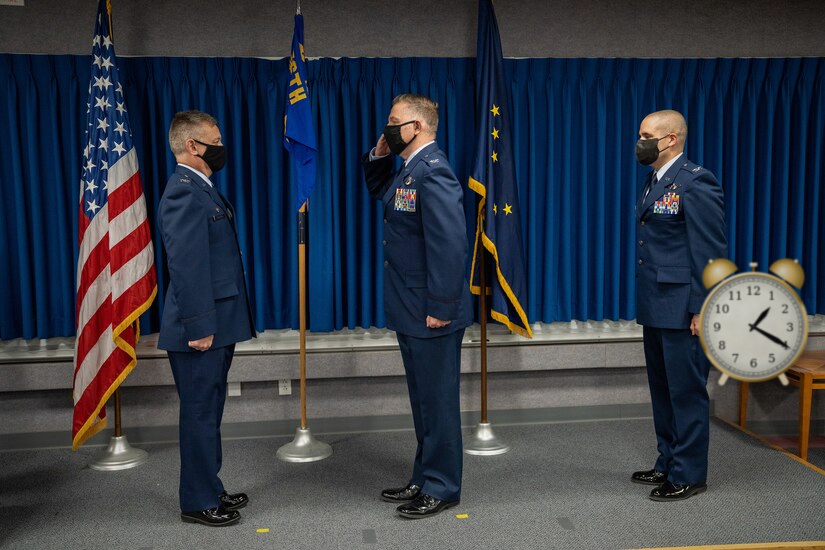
{"hour": 1, "minute": 20}
